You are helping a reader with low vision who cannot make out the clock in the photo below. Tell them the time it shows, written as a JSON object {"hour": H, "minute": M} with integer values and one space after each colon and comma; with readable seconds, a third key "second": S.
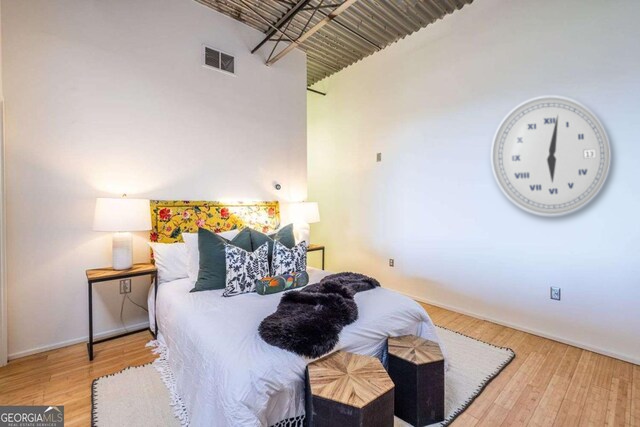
{"hour": 6, "minute": 2}
